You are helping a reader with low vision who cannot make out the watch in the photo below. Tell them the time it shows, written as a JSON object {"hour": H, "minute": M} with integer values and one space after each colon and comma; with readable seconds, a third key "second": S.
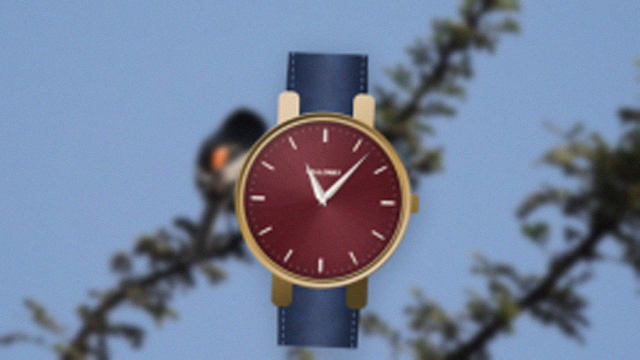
{"hour": 11, "minute": 7}
